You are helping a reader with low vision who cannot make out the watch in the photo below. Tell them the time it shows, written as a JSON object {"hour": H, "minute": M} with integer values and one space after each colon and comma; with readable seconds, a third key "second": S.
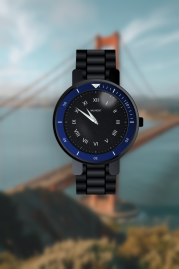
{"hour": 10, "minute": 51}
